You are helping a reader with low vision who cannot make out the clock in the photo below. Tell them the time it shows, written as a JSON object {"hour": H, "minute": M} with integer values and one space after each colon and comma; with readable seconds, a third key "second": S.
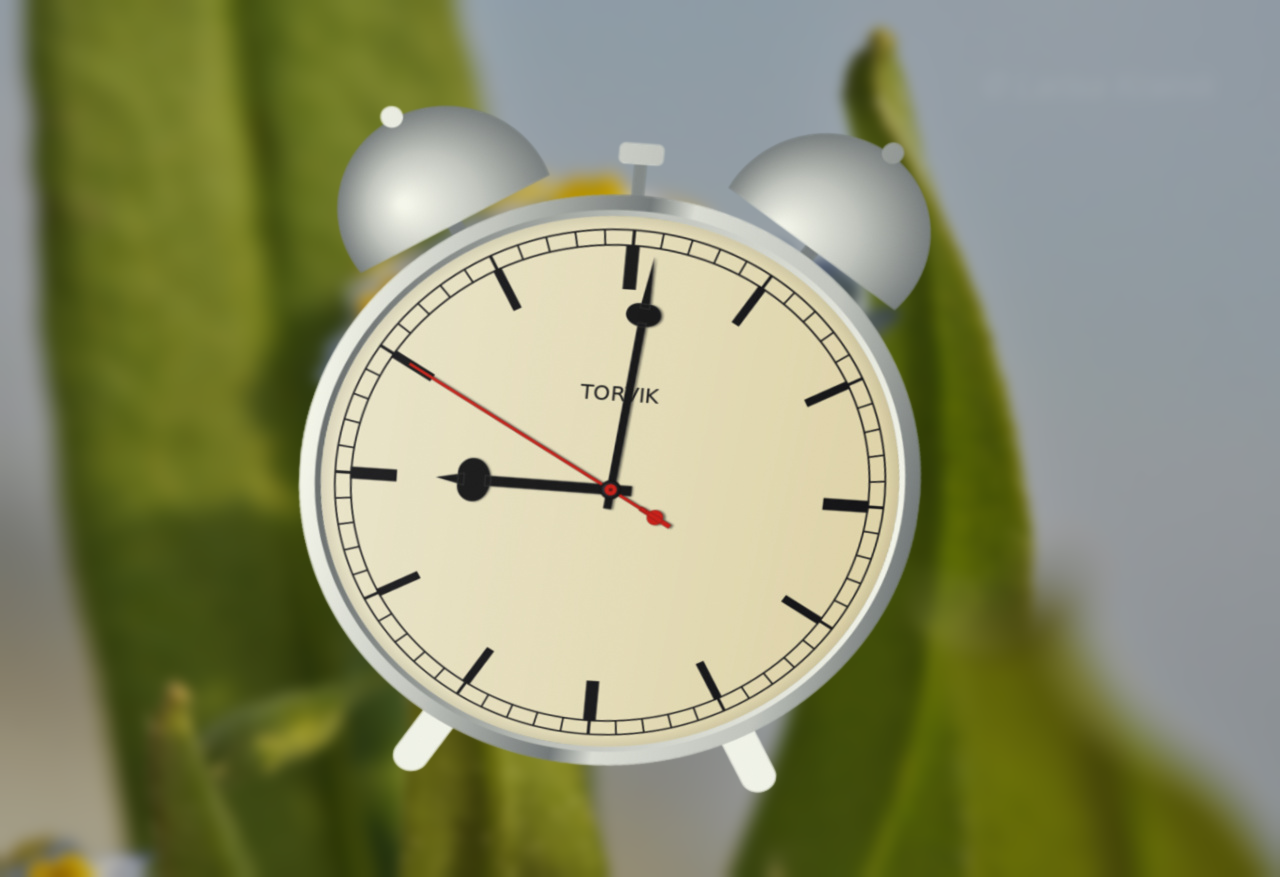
{"hour": 9, "minute": 0, "second": 50}
